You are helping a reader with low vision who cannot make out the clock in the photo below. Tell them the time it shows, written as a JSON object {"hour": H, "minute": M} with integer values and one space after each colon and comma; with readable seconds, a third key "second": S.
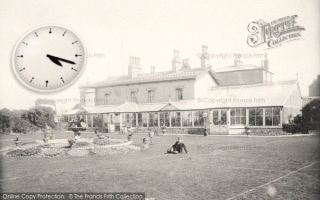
{"hour": 4, "minute": 18}
